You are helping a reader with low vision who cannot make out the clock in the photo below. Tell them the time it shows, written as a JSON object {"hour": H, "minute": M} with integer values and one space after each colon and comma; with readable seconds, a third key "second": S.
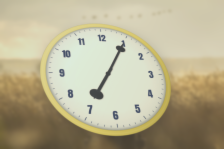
{"hour": 7, "minute": 5}
